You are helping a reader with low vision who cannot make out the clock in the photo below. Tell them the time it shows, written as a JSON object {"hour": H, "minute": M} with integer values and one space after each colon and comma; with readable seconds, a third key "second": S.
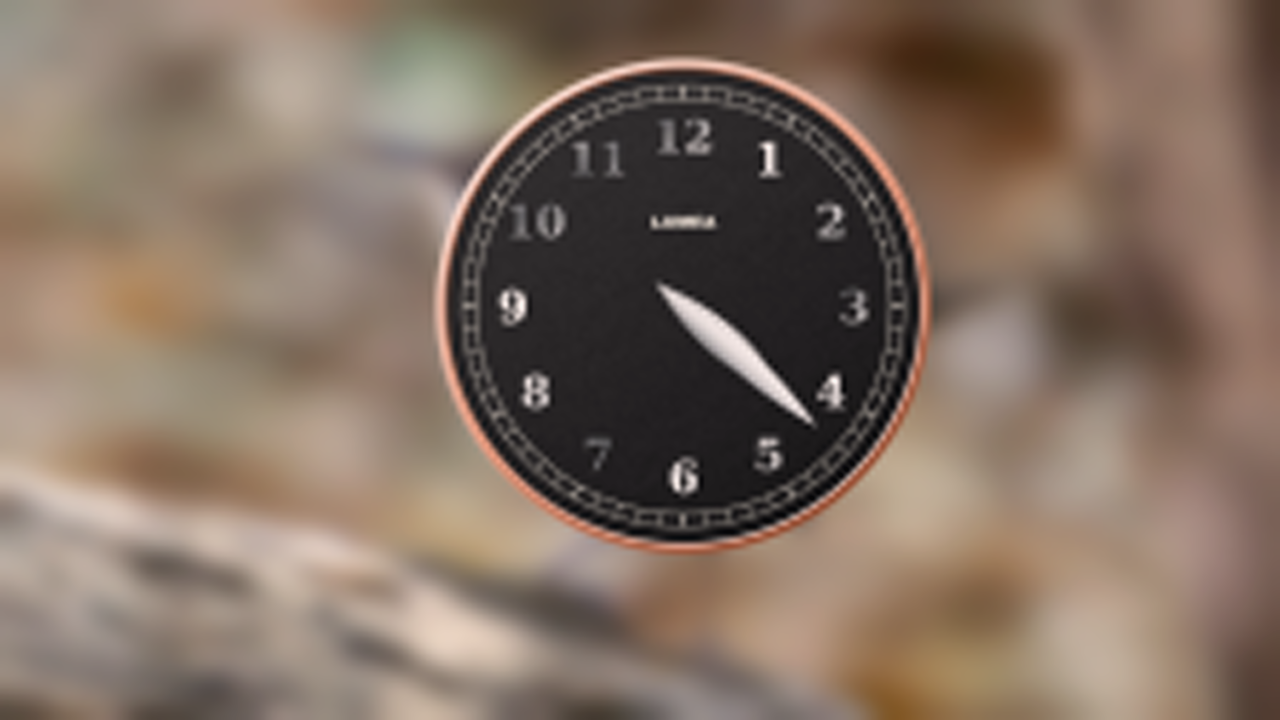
{"hour": 4, "minute": 22}
